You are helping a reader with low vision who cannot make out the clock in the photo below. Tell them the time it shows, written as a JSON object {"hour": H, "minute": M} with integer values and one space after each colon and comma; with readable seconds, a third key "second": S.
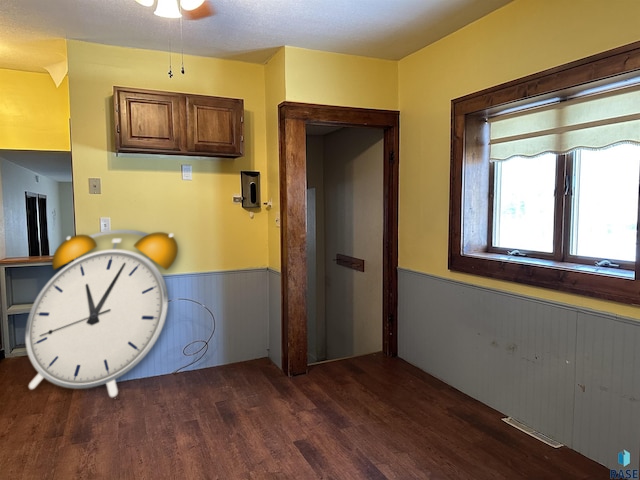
{"hour": 11, "minute": 2, "second": 41}
